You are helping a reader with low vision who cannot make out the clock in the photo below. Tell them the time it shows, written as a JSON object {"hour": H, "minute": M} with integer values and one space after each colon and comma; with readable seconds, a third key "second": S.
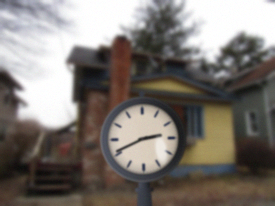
{"hour": 2, "minute": 41}
